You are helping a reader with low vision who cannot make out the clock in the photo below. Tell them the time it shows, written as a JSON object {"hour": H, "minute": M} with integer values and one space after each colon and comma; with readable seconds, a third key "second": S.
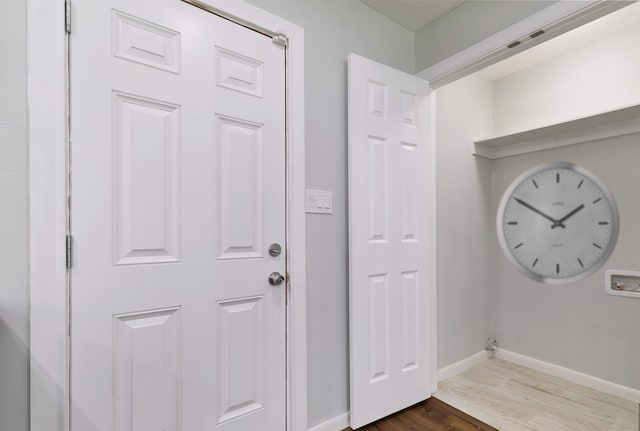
{"hour": 1, "minute": 50}
